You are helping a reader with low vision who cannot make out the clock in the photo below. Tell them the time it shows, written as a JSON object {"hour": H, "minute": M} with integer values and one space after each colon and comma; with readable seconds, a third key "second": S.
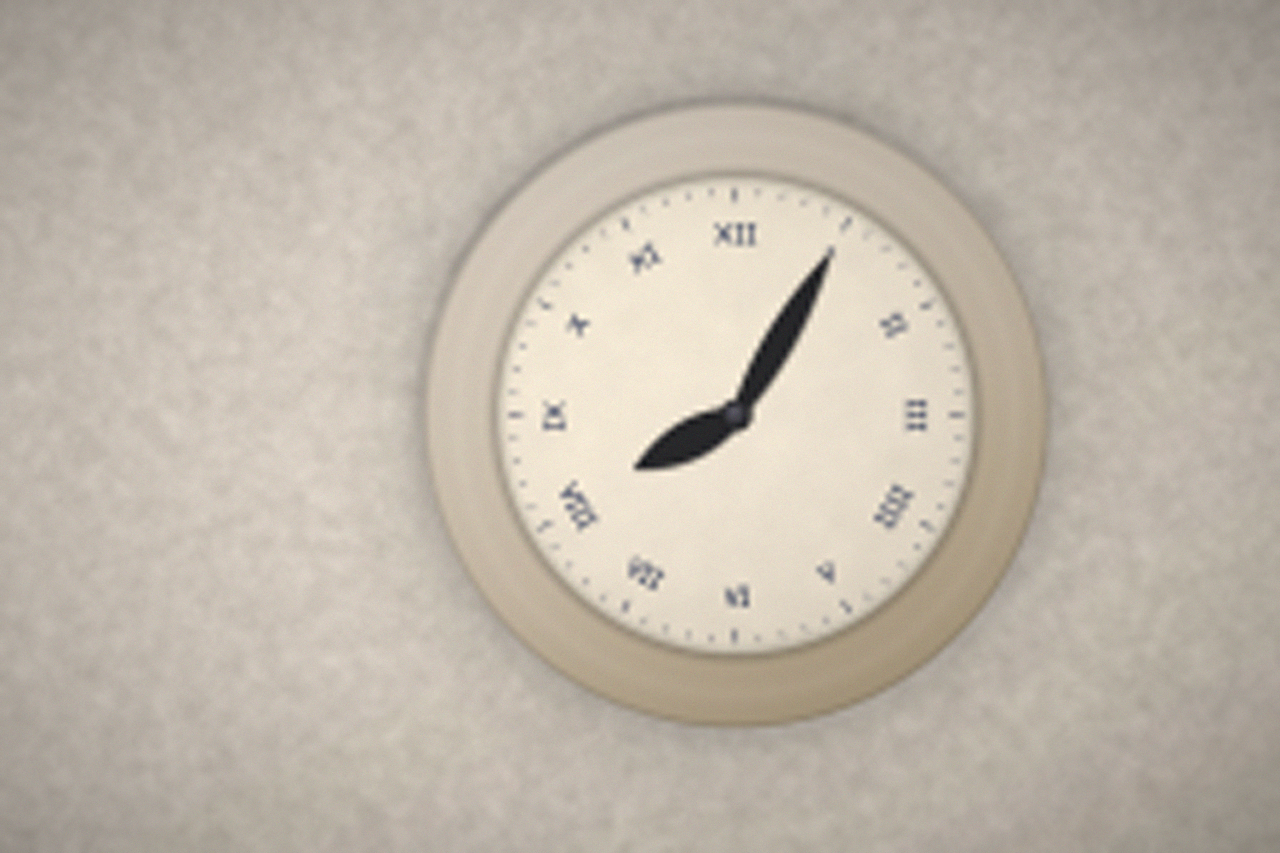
{"hour": 8, "minute": 5}
